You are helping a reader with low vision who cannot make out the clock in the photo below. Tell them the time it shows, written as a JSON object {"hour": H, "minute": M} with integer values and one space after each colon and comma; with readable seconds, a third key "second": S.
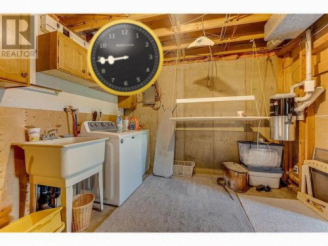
{"hour": 8, "minute": 44}
